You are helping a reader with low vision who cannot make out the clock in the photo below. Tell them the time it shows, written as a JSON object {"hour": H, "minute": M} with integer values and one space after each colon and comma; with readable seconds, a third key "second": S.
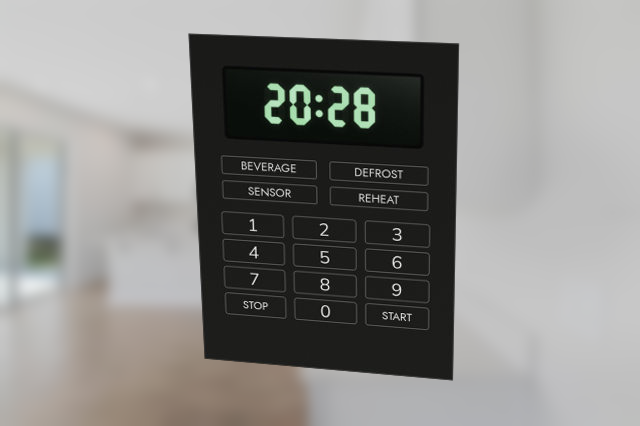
{"hour": 20, "minute": 28}
